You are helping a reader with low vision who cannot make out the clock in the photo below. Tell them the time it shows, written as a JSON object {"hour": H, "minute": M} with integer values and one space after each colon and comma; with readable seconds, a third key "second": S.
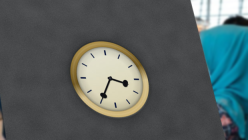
{"hour": 3, "minute": 35}
